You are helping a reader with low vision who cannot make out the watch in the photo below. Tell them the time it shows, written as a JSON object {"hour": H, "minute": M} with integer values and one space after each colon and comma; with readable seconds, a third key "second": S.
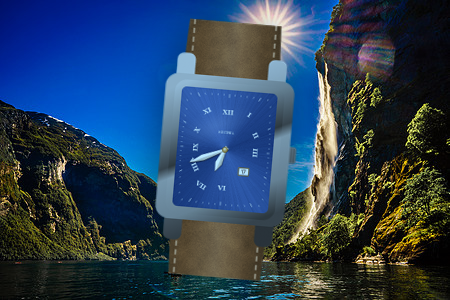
{"hour": 6, "minute": 41}
